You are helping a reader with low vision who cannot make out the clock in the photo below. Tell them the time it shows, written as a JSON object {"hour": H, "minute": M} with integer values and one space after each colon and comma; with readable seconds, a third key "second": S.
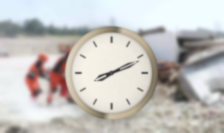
{"hour": 8, "minute": 11}
